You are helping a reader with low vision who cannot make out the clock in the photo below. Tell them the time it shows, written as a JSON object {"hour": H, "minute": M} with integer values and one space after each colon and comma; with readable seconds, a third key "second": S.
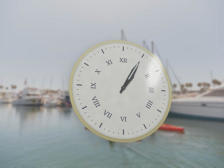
{"hour": 1, "minute": 5}
